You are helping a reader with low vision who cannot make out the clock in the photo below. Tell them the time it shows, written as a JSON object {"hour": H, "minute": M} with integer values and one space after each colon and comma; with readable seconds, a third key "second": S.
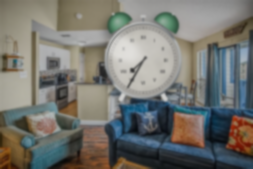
{"hour": 7, "minute": 35}
